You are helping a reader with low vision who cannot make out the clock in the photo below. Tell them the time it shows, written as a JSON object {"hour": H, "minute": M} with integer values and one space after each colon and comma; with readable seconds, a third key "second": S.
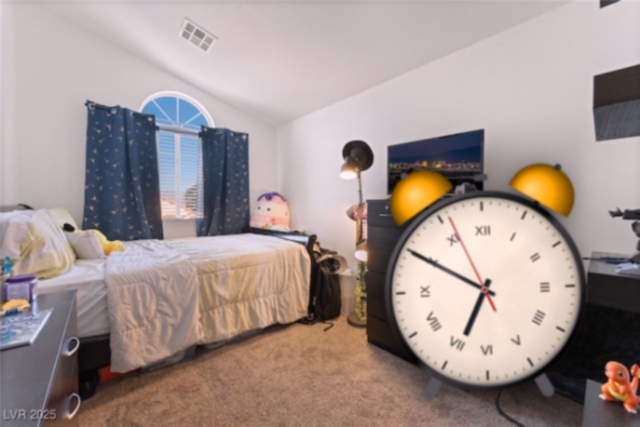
{"hour": 6, "minute": 49, "second": 56}
